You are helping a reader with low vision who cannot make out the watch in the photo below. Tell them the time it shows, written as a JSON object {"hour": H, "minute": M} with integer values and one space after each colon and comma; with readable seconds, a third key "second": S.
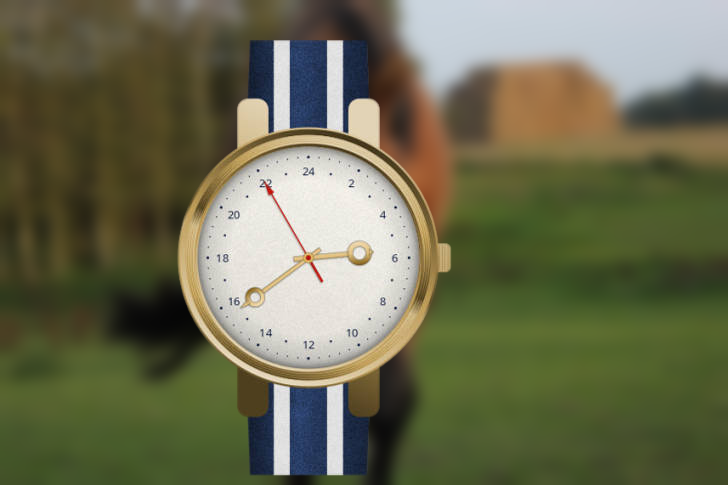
{"hour": 5, "minute": 38, "second": 55}
